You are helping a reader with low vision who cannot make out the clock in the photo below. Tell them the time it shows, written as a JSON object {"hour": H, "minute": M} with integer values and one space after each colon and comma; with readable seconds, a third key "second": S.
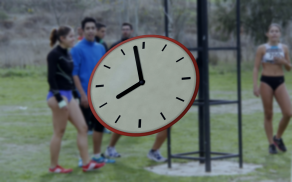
{"hour": 7, "minute": 58}
